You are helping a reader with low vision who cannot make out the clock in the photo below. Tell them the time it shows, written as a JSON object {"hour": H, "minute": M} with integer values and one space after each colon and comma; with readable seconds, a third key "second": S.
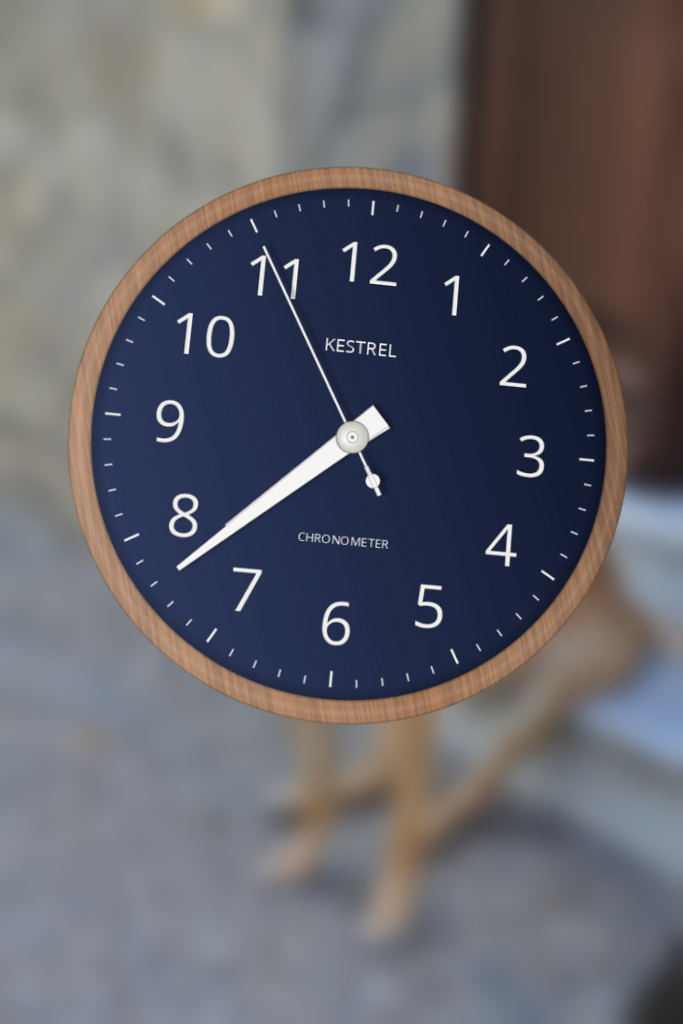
{"hour": 7, "minute": 37, "second": 55}
